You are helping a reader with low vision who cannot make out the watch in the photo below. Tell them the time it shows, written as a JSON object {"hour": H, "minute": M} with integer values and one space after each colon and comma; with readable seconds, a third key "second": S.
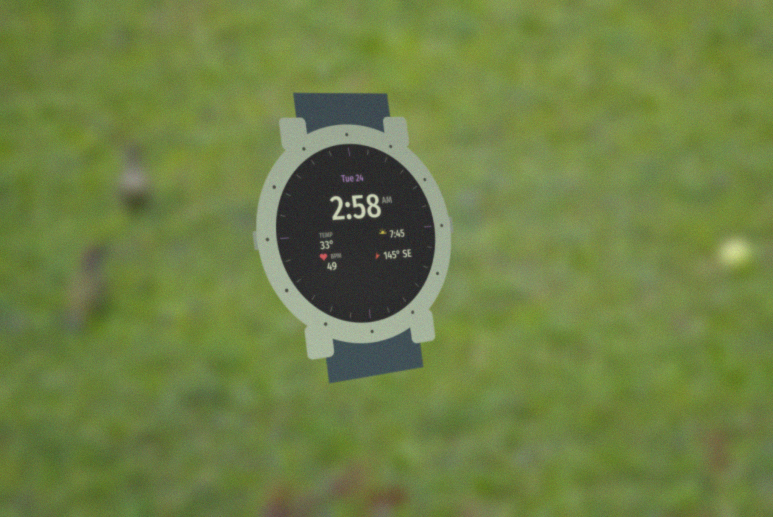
{"hour": 2, "minute": 58}
